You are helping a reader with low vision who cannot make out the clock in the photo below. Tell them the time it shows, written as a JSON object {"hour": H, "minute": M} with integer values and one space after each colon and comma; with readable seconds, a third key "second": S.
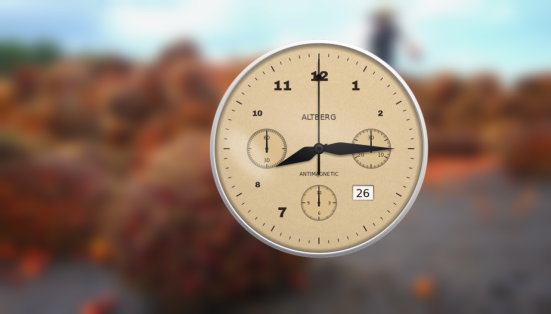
{"hour": 8, "minute": 15}
